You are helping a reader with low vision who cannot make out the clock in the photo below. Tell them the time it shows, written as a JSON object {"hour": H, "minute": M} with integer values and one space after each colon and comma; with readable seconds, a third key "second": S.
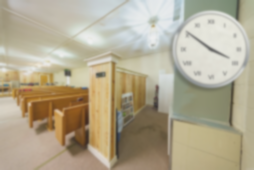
{"hour": 3, "minute": 51}
